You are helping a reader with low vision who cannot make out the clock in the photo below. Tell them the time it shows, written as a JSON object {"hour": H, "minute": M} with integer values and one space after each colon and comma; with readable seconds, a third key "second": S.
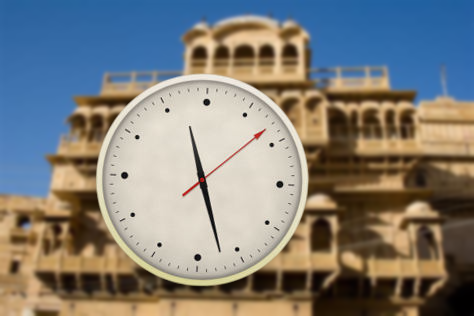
{"hour": 11, "minute": 27, "second": 8}
